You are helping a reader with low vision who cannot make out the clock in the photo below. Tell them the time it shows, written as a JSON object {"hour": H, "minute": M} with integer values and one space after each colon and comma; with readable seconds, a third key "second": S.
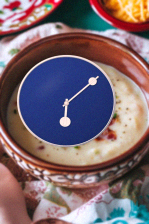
{"hour": 6, "minute": 8}
